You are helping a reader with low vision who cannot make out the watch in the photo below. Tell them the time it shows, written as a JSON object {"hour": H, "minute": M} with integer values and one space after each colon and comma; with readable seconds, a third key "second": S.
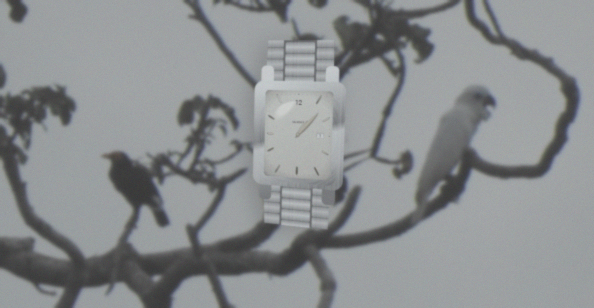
{"hour": 1, "minute": 7}
